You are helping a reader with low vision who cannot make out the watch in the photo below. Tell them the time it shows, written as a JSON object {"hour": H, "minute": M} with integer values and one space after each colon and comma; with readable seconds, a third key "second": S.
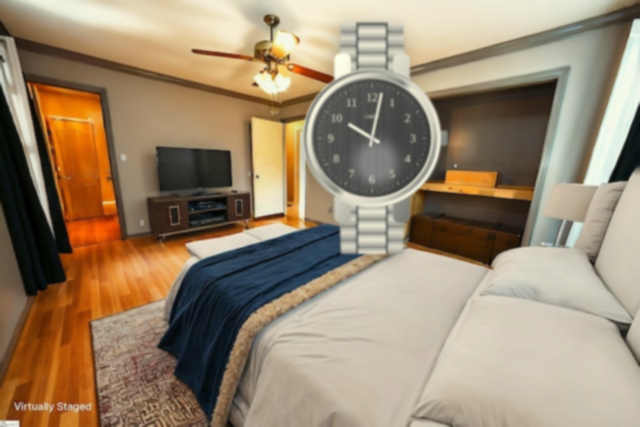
{"hour": 10, "minute": 2}
